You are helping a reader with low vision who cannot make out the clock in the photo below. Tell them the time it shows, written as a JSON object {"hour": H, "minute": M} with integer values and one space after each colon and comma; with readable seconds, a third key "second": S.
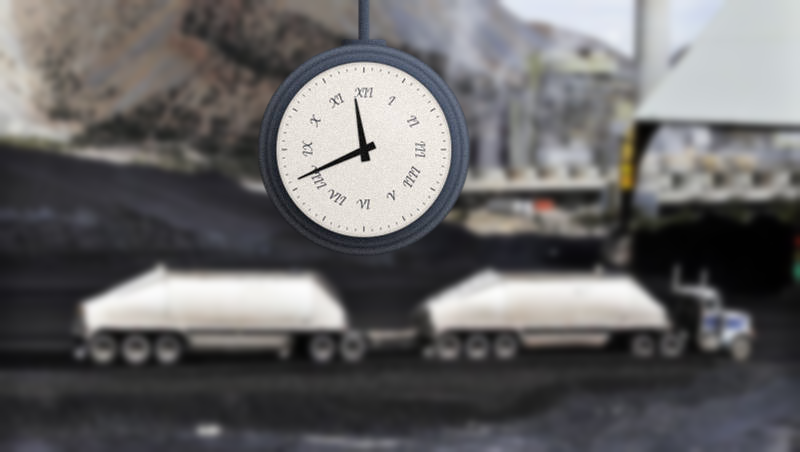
{"hour": 11, "minute": 41}
